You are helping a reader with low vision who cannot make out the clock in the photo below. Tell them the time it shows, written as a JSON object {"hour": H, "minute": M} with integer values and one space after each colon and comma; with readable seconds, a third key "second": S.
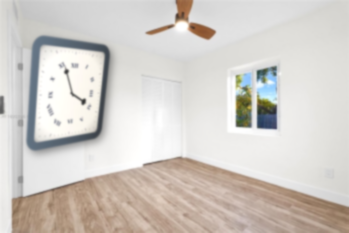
{"hour": 3, "minute": 56}
